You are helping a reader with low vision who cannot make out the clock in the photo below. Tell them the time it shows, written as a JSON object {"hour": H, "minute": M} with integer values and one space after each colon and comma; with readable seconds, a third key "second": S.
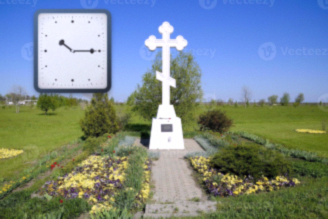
{"hour": 10, "minute": 15}
